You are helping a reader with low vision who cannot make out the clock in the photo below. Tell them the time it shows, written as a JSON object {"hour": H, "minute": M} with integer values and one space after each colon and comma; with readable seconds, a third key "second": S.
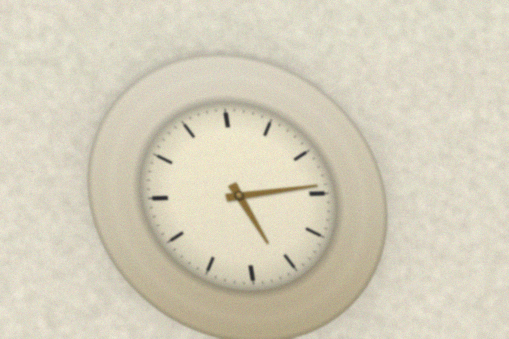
{"hour": 5, "minute": 14}
